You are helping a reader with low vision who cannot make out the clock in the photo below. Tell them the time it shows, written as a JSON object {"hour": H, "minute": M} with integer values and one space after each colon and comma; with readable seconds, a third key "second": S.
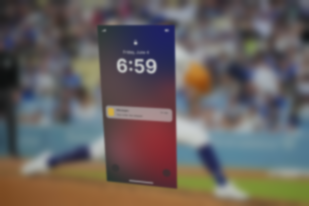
{"hour": 6, "minute": 59}
